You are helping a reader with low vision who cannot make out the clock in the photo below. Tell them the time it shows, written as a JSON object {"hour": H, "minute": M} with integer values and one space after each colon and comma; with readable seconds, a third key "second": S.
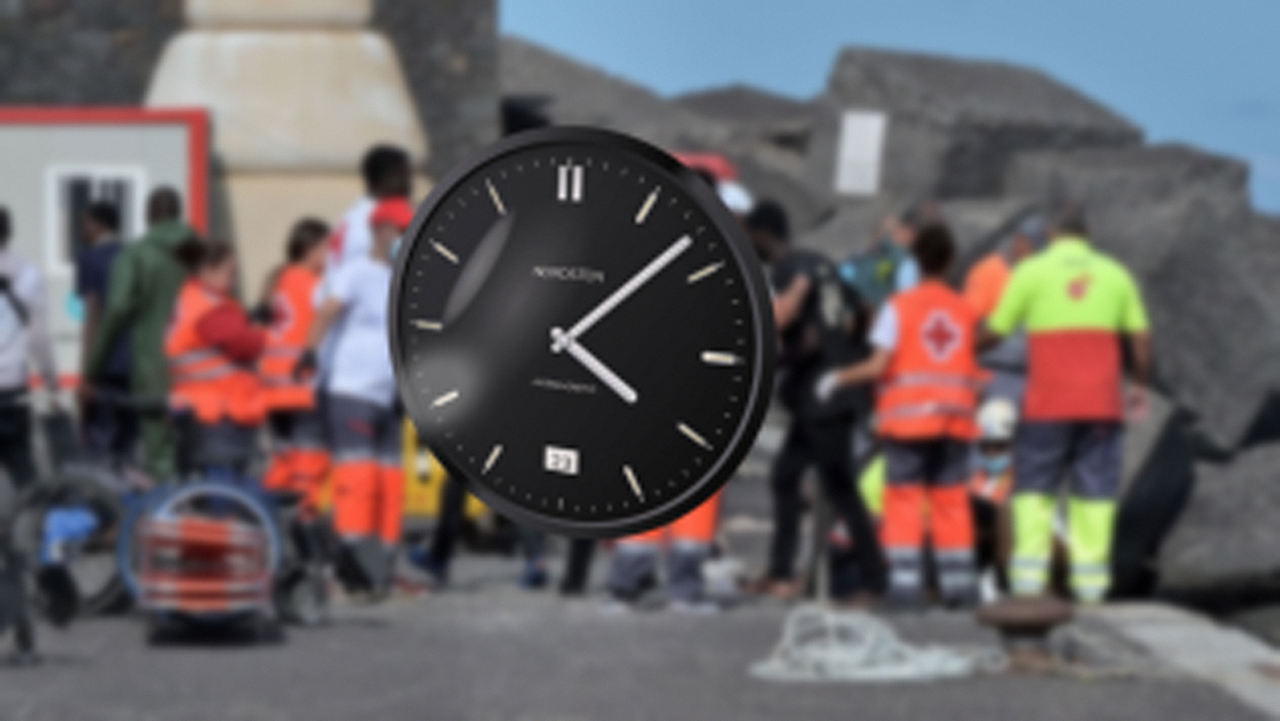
{"hour": 4, "minute": 8}
